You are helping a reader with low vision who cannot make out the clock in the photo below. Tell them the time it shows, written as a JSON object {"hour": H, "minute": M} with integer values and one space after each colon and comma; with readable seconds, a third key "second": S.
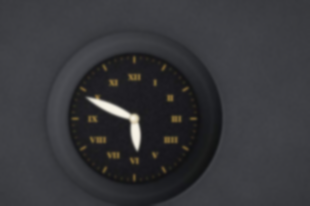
{"hour": 5, "minute": 49}
